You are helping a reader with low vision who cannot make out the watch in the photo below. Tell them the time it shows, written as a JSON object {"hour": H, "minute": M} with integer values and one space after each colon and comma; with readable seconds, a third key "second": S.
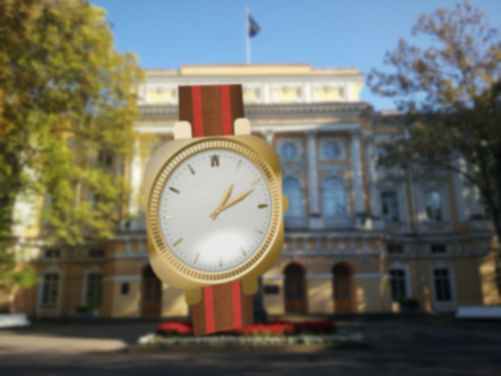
{"hour": 1, "minute": 11}
